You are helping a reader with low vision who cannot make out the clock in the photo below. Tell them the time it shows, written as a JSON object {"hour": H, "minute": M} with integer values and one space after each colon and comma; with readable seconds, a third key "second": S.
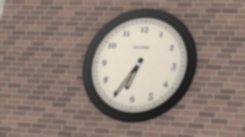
{"hour": 6, "minute": 35}
